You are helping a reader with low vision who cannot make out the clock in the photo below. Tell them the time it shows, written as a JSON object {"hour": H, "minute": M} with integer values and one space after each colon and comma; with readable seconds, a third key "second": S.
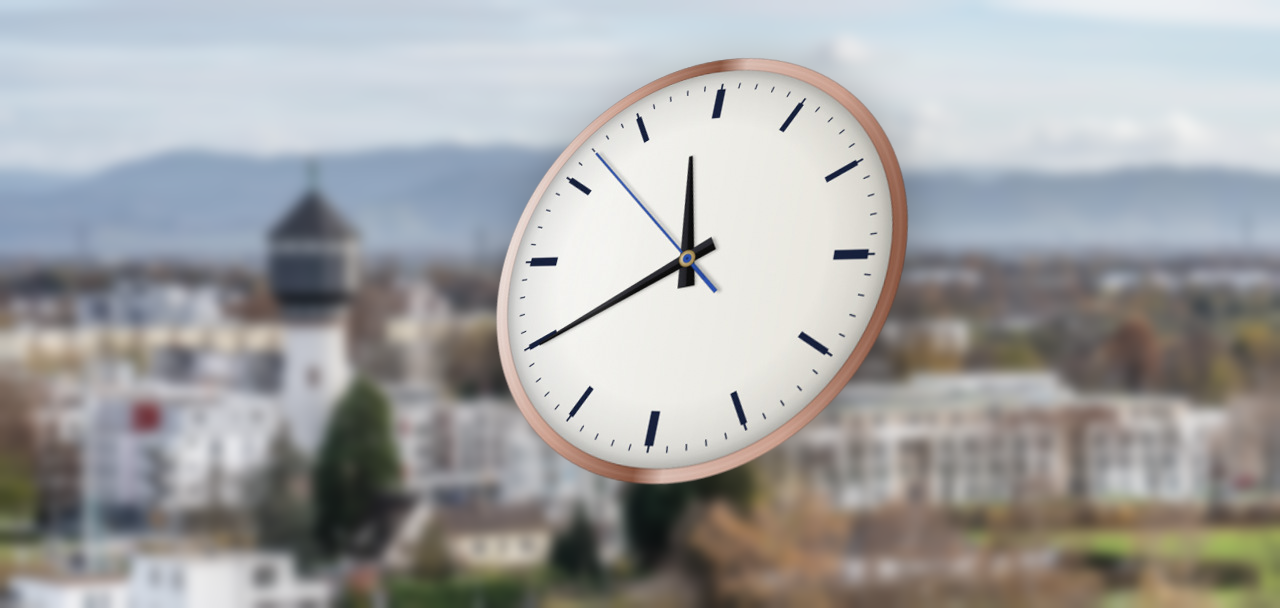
{"hour": 11, "minute": 39, "second": 52}
